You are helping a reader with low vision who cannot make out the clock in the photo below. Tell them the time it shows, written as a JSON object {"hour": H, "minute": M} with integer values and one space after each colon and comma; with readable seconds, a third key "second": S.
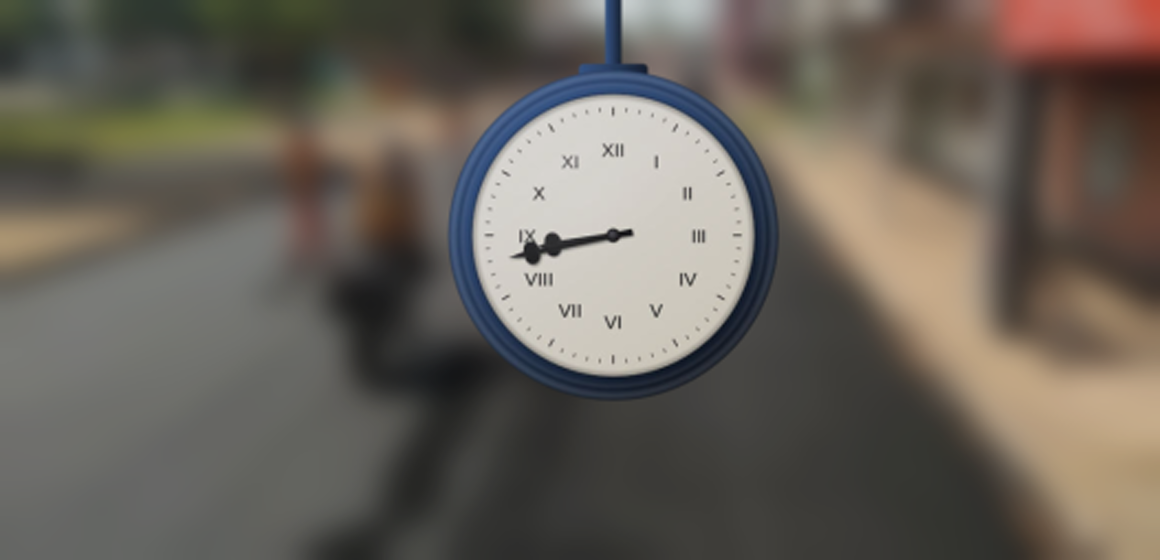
{"hour": 8, "minute": 43}
